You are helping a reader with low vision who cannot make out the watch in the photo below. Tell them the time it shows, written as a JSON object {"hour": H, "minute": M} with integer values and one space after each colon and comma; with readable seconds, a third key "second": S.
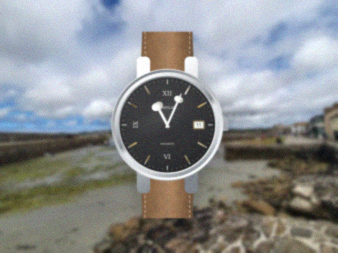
{"hour": 11, "minute": 4}
